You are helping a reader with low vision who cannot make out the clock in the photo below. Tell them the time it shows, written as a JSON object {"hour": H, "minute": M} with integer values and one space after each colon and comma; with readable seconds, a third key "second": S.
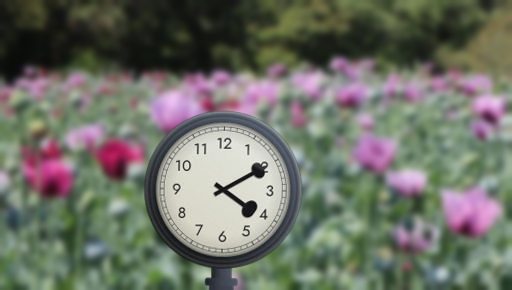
{"hour": 4, "minute": 10}
